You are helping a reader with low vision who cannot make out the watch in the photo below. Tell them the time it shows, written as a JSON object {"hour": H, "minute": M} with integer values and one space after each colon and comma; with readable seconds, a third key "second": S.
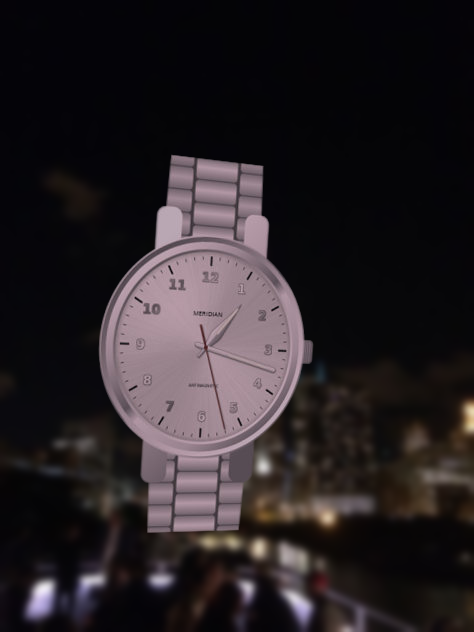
{"hour": 1, "minute": 17, "second": 27}
